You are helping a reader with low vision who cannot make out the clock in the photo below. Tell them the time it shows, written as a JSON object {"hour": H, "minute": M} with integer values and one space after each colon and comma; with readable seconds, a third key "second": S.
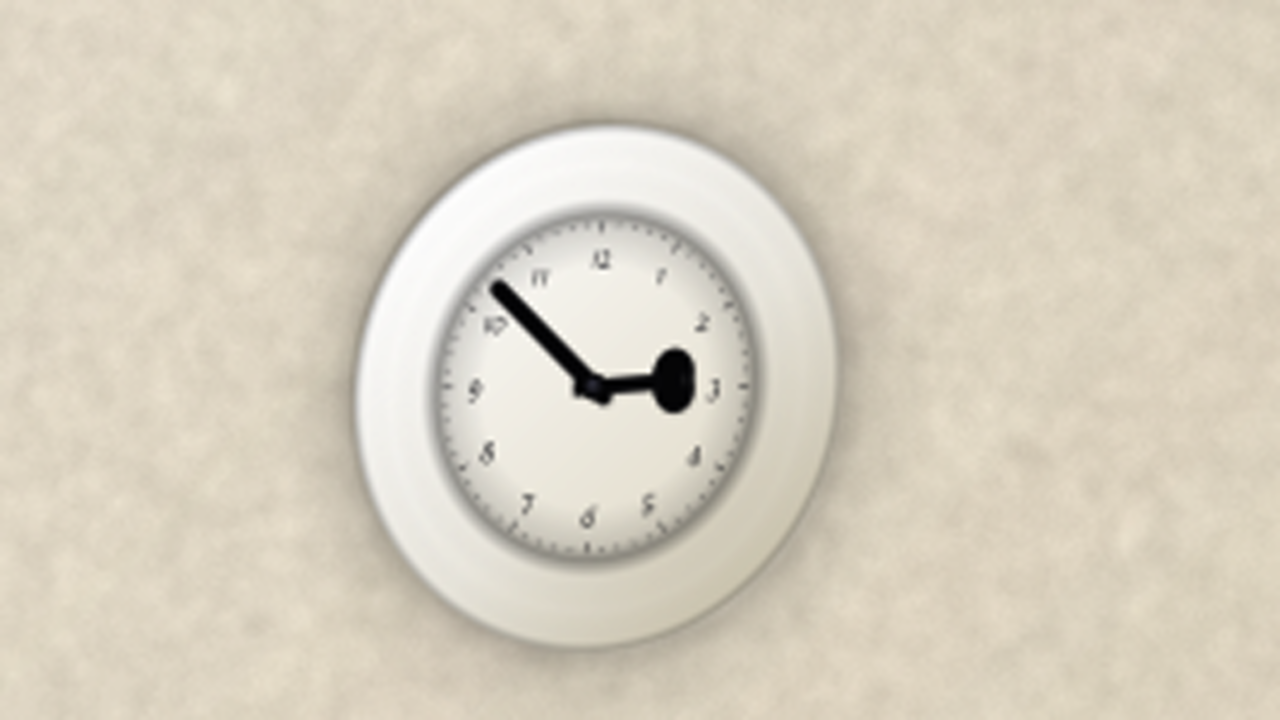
{"hour": 2, "minute": 52}
